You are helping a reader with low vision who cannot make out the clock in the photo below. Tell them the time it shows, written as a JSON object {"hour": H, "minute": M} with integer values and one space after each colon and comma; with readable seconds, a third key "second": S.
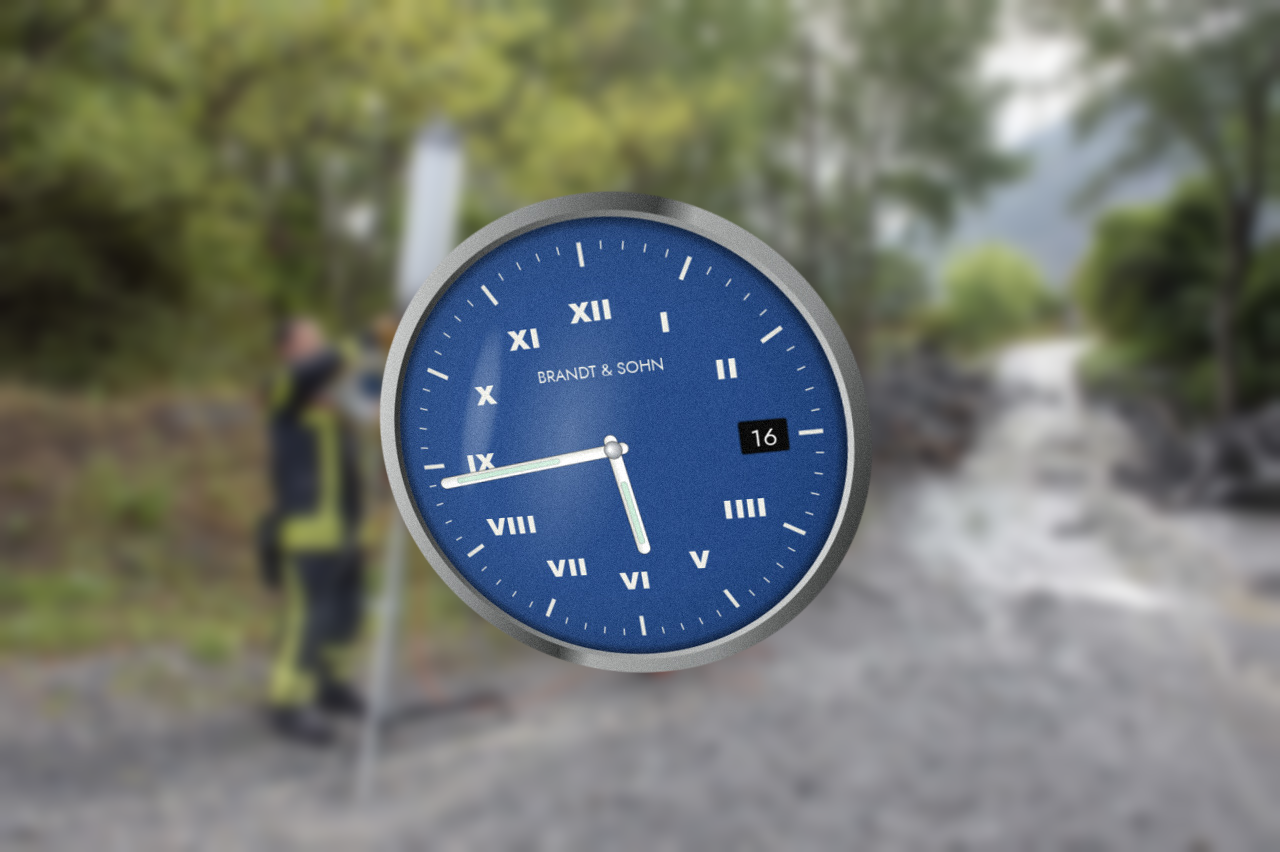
{"hour": 5, "minute": 44}
